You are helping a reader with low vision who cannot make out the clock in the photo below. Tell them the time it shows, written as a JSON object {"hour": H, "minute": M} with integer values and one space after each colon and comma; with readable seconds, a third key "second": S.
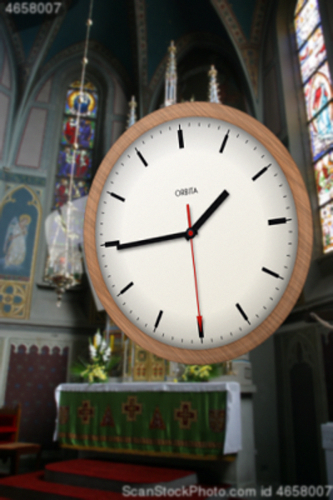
{"hour": 1, "minute": 44, "second": 30}
